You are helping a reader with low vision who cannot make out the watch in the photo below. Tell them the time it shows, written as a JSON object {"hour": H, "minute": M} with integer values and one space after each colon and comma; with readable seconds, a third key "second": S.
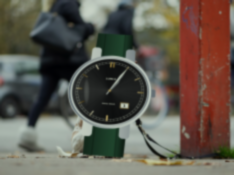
{"hour": 1, "minute": 5}
